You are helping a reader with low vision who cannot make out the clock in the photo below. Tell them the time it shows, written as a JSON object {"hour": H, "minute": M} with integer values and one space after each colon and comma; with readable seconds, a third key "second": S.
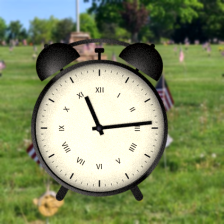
{"hour": 11, "minute": 14}
